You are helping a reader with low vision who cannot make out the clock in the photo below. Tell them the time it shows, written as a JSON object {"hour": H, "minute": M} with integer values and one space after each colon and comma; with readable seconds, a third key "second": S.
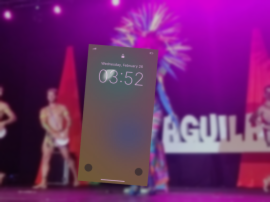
{"hour": 3, "minute": 52}
